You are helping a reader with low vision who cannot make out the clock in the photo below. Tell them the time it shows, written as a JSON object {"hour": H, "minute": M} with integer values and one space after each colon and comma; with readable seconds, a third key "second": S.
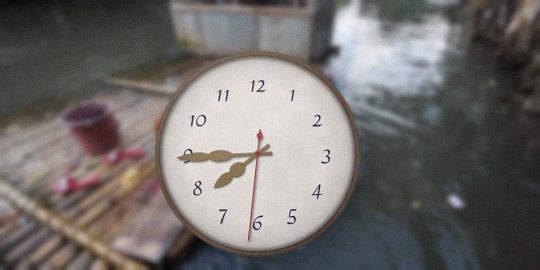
{"hour": 7, "minute": 44, "second": 31}
